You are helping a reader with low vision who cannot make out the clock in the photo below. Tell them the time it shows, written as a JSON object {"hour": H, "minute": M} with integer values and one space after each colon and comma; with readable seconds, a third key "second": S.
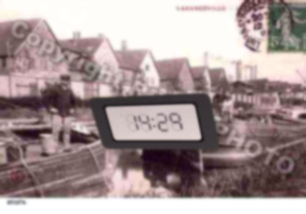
{"hour": 14, "minute": 29}
